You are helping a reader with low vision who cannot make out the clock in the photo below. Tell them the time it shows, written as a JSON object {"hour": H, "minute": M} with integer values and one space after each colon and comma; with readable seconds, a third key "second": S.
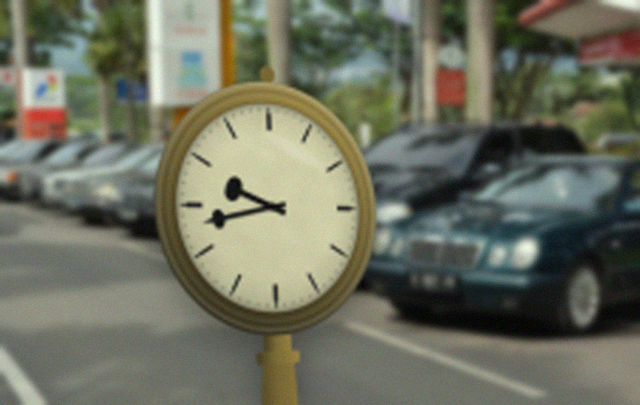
{"hour": 9, "minute": 43}
